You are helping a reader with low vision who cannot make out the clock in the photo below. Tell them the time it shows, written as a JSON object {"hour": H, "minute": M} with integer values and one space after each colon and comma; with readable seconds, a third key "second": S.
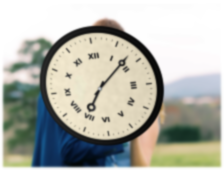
{"hour": 7, "minute": 8}
